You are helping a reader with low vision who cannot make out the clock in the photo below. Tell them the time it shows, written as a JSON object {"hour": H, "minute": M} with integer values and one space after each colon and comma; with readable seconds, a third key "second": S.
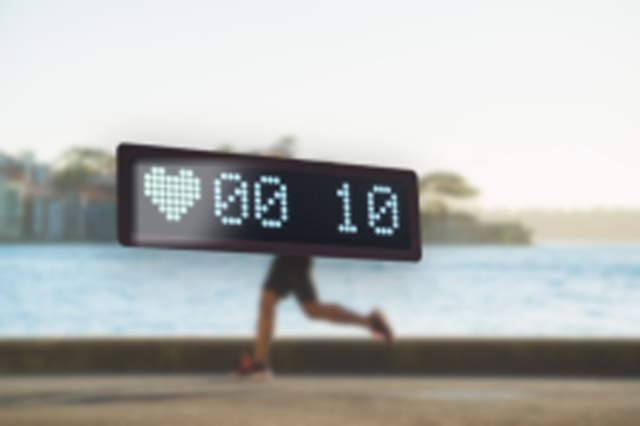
{"hour": 0, "minute": 10}
